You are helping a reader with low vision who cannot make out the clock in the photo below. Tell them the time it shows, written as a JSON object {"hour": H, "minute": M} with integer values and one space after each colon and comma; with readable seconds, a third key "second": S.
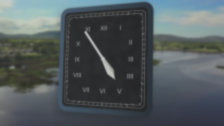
{"hour": 4, "minute": 54}
